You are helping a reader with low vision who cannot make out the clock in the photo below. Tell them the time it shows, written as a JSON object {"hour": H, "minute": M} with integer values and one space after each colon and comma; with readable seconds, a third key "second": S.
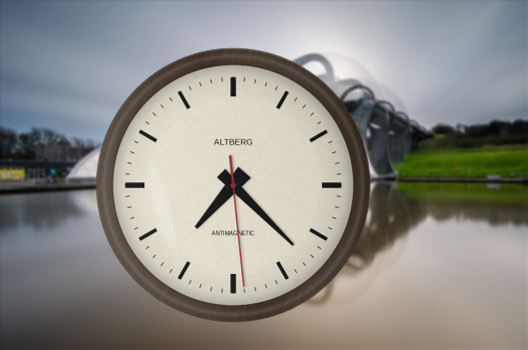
{"hour": 7, "minute": 22, "second": 29}
